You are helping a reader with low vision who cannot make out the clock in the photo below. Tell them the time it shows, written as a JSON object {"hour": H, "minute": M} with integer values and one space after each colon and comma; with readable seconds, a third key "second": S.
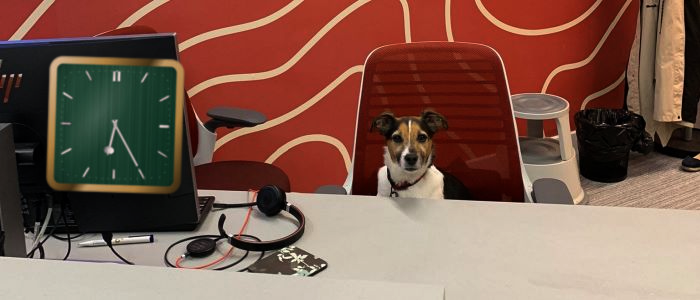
{"hour": 6, "minute": 25}
